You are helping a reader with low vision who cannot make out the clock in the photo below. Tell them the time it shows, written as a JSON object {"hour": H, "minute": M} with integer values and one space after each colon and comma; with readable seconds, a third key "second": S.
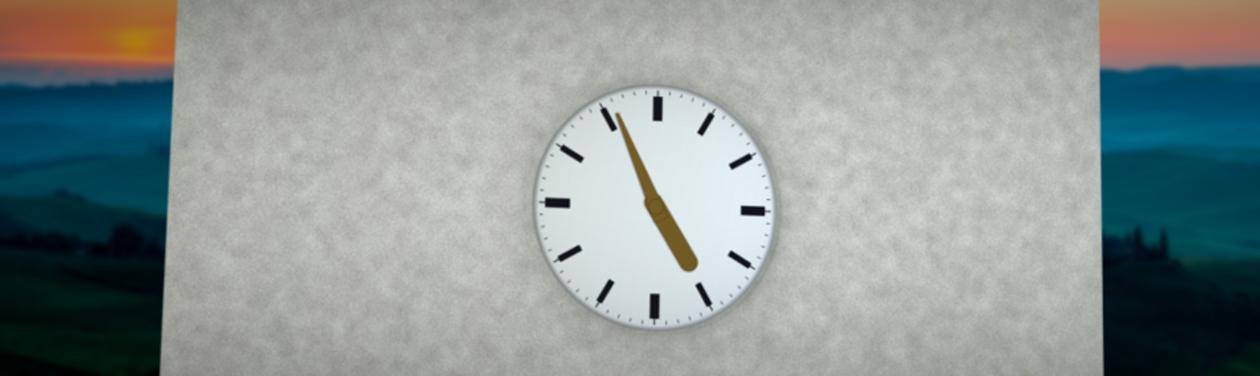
{"hour": 4, "minute": 56}
